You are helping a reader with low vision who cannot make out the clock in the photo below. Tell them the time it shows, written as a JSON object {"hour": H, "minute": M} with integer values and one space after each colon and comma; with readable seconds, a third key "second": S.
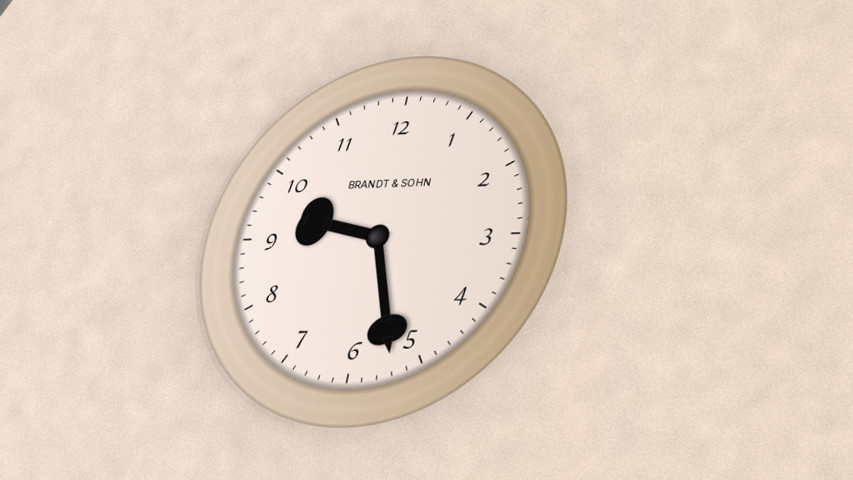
{"hour": 9, "minute": 27}
